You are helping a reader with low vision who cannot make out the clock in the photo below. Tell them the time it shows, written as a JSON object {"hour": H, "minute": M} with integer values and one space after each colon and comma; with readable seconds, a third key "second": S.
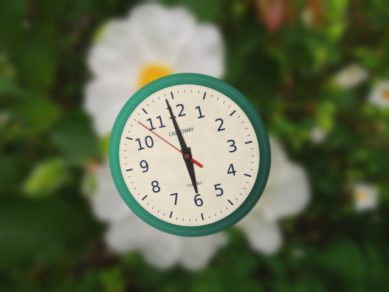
{"hour": 5, "minute": 58, "second": 53}
